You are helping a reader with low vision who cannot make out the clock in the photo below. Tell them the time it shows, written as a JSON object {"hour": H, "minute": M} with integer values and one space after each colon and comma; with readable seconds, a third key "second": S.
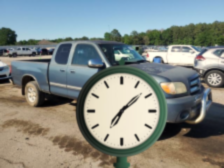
{"hour": 7, "minute": 8}
